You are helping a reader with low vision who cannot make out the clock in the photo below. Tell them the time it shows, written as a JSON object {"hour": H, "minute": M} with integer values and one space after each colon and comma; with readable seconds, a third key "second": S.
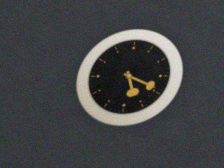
{"hour": 5, "minute": 19}
